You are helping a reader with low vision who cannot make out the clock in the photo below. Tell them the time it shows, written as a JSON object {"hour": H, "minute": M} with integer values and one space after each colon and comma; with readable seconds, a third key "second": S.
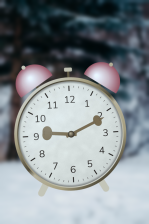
{"hour": 9, "minute": 11}
